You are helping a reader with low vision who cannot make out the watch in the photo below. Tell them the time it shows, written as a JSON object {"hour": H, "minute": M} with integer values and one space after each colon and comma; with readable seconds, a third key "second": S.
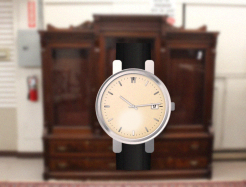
{"hour": 10, "minute": 14}
